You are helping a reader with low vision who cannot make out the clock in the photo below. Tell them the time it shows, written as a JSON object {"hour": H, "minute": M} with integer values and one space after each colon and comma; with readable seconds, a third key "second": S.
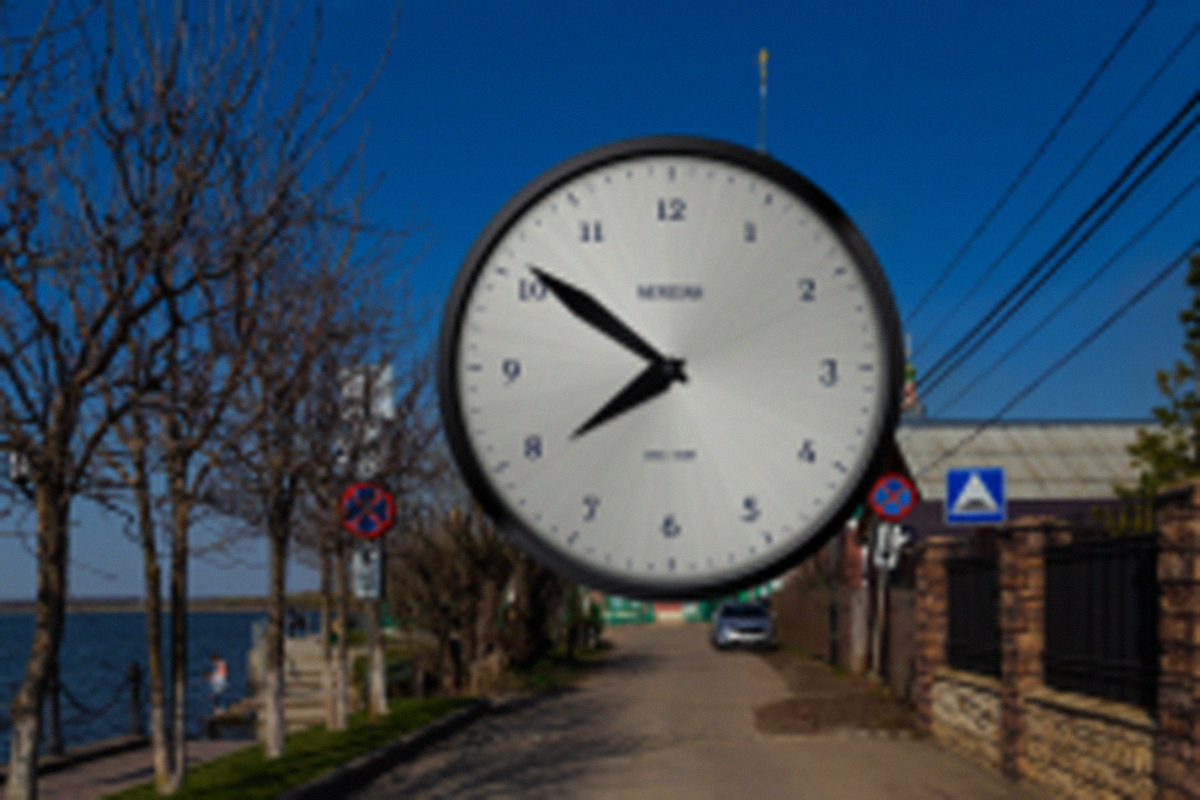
{"hour": 7, "minute": 51}
